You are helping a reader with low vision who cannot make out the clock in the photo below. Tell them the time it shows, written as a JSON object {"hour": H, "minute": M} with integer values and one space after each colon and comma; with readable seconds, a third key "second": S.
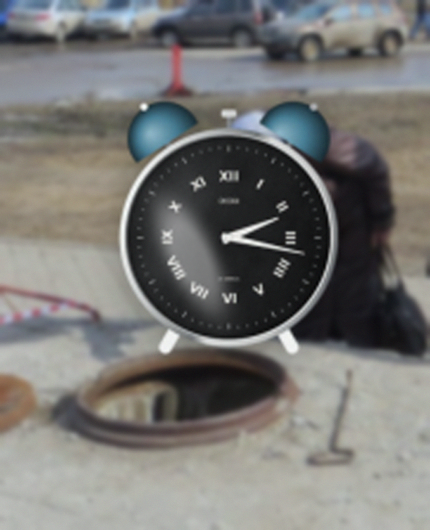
{"hour": 2, "minute": 17}
